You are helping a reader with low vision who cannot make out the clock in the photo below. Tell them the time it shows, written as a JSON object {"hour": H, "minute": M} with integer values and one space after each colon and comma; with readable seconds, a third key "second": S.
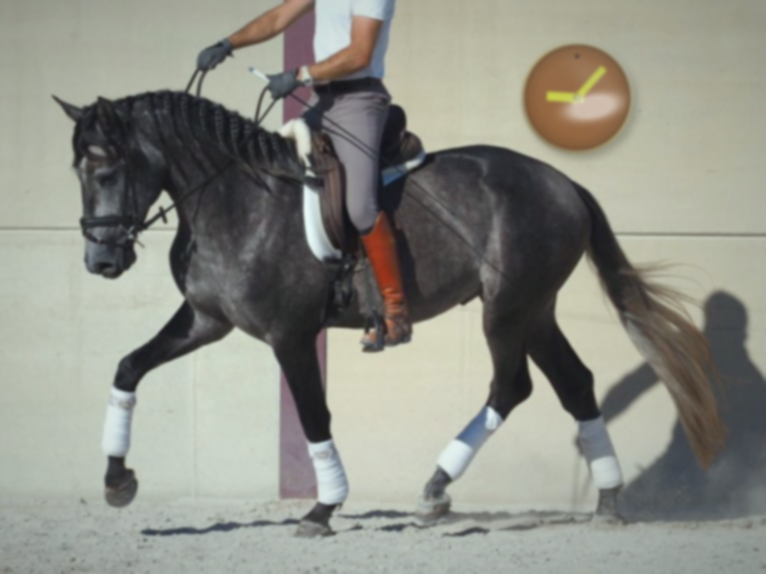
{"hour": 9, "minute": 7}
